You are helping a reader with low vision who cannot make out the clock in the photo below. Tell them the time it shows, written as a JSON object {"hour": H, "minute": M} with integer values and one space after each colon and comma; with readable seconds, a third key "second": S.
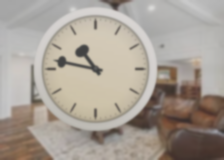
{"hour": 10, "minute": 47}
